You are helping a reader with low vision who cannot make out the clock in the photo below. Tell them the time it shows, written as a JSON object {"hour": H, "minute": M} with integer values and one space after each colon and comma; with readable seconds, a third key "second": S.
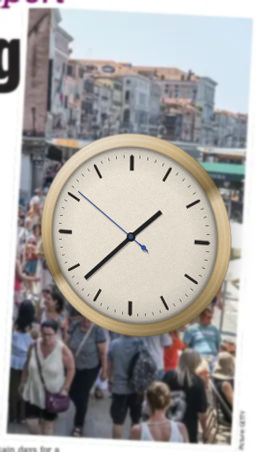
{"hour": 1, "minute": 37, "second": 51}
